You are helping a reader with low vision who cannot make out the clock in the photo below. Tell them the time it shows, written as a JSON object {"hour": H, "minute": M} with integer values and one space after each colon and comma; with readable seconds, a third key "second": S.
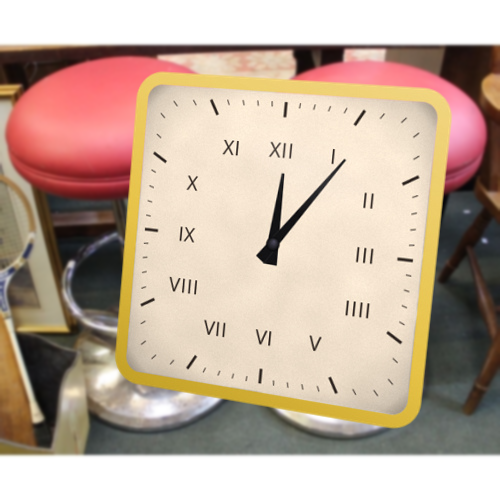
{"hour": 12, "minute": 6}
